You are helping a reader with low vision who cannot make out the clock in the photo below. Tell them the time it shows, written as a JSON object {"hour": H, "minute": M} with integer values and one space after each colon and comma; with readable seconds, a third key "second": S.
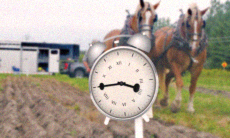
{"hour": 3, "minute": 45}
